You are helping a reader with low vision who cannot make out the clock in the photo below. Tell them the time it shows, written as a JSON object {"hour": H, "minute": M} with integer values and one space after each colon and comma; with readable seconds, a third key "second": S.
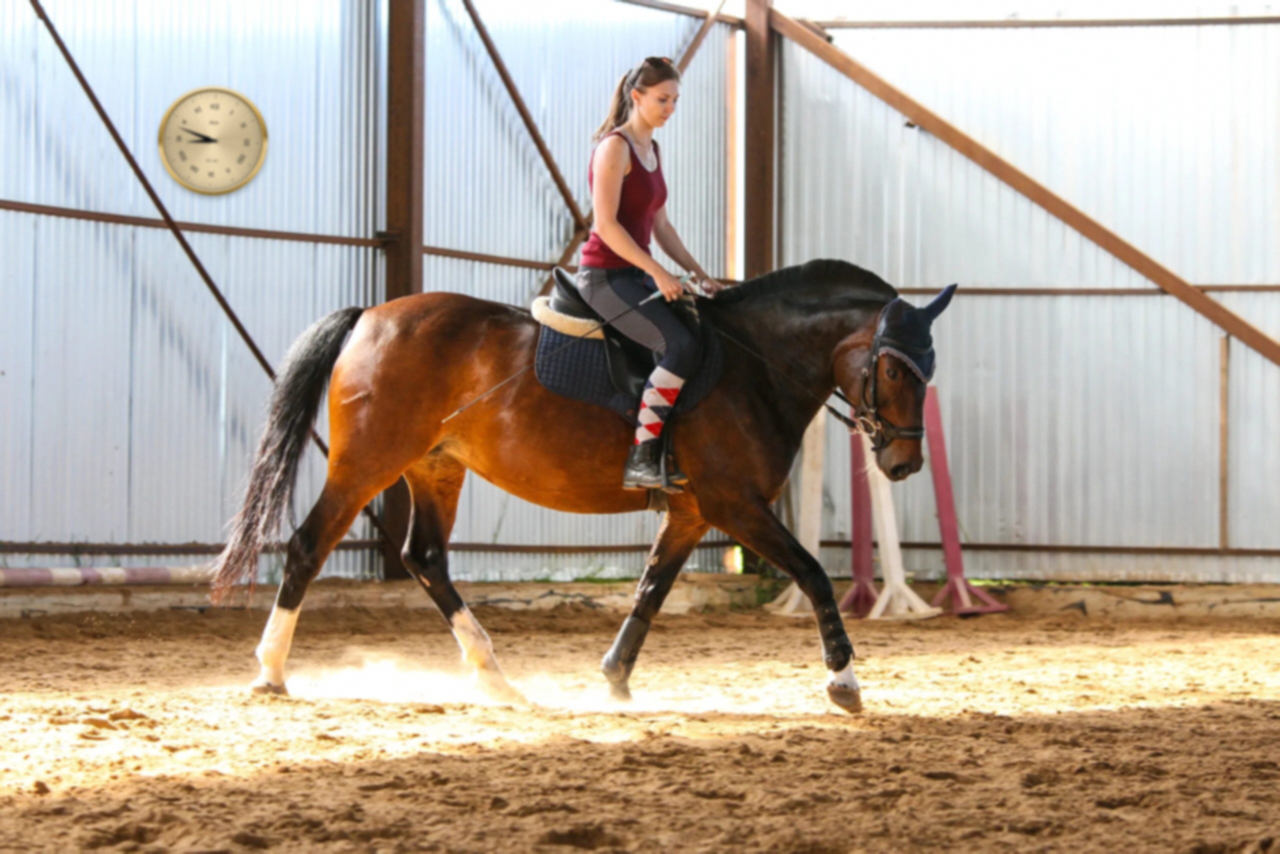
{"hour": 8, "minute": 48}
